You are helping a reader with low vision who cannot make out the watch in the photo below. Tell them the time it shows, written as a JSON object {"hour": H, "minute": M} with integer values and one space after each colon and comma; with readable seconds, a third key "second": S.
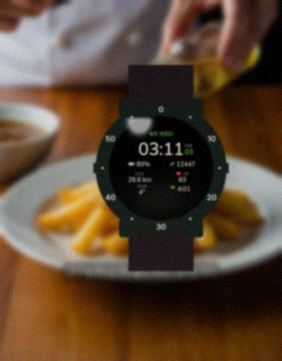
{"hour": 3, "minute": 11}
